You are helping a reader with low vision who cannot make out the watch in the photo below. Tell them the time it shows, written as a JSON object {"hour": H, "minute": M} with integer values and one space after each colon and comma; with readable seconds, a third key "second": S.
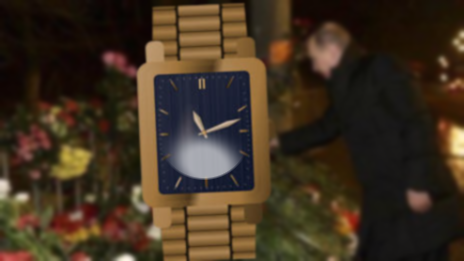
{"hour": 11, "minute": 12}
